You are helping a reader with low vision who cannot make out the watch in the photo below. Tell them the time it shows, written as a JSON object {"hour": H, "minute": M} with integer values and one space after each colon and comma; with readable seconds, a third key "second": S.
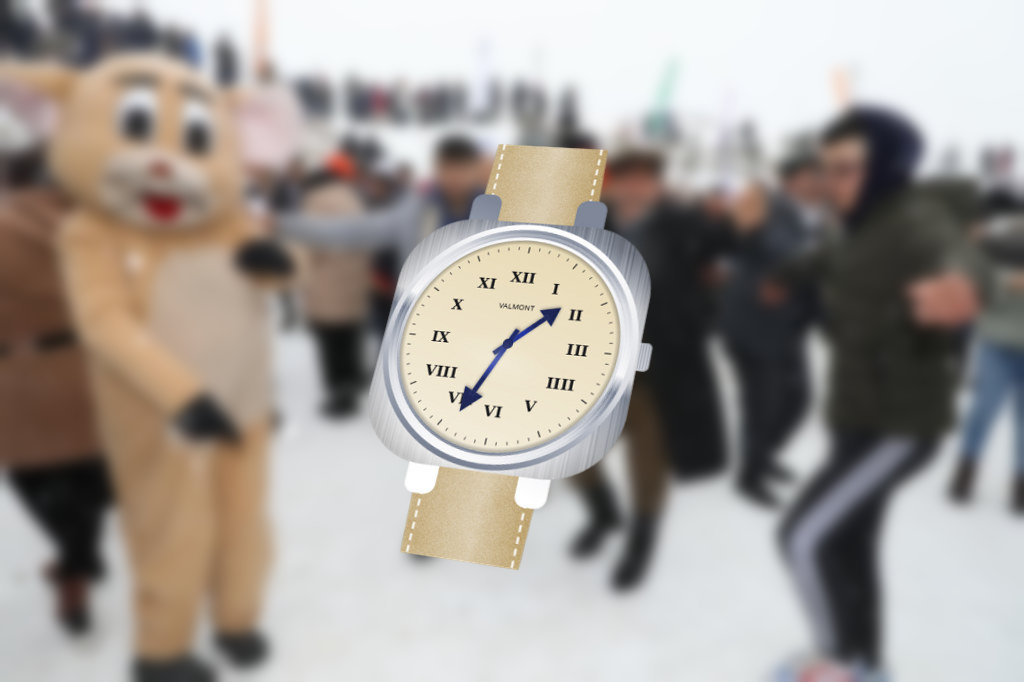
{"hour": 1, "minute": 34}
